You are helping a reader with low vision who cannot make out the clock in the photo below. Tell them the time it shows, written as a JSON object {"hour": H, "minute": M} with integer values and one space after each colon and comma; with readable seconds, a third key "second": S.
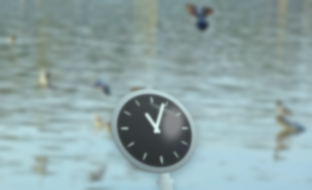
{"hour": 11, "minute": 4}
